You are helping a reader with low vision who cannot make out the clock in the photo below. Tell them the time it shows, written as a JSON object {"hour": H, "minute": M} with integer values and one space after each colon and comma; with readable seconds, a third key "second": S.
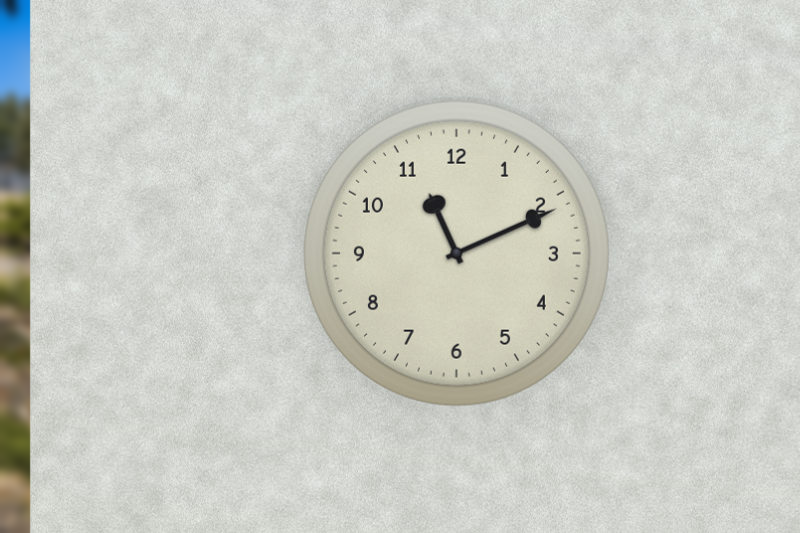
{"hour": 11, "minute": 11}
